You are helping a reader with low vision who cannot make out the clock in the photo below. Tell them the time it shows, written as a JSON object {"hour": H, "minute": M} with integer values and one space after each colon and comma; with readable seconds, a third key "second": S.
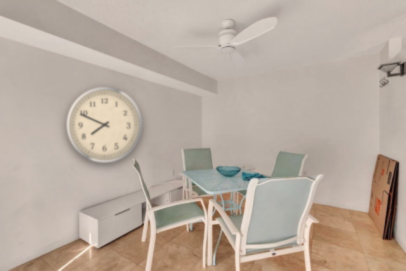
{"hour": 7, "minute": 49}
